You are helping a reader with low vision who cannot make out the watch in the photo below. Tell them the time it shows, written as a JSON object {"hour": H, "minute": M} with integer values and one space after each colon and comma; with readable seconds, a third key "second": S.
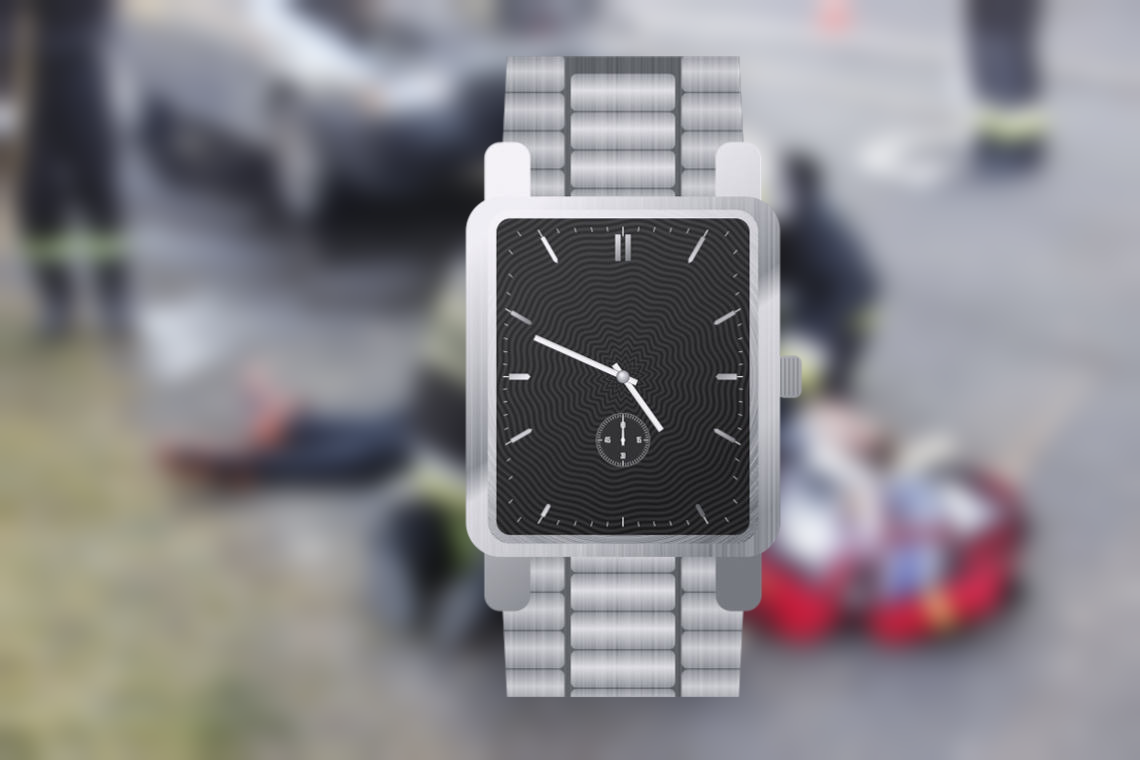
{"hour": 4, "minute": 49}
